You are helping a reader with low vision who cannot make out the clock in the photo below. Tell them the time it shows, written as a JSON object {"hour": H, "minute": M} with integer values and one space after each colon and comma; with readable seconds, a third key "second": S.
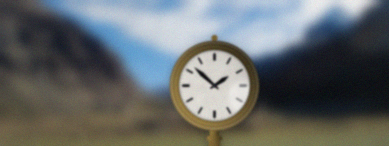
{"hour": 1, "minute": 52}
